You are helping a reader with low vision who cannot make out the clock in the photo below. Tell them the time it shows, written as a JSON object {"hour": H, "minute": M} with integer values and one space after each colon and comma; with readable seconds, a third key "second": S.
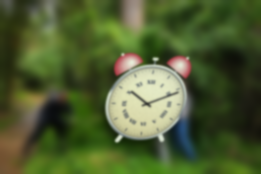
{"hour": 10, "minute": 11}
